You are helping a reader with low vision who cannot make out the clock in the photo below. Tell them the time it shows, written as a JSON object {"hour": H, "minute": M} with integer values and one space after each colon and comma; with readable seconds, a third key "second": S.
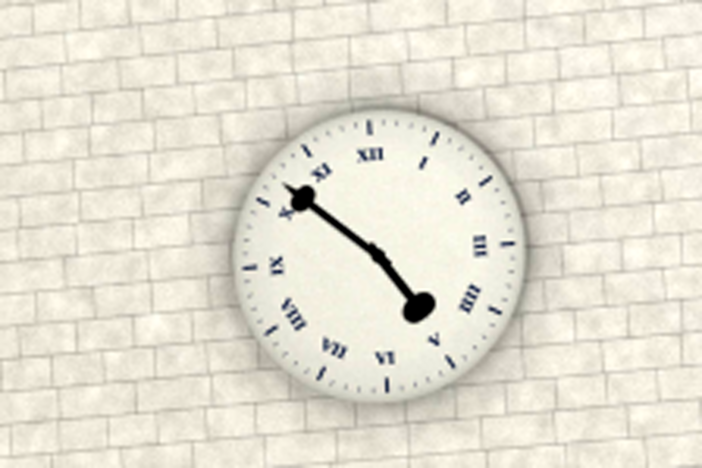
{"hour": 4, "minute": 52}
